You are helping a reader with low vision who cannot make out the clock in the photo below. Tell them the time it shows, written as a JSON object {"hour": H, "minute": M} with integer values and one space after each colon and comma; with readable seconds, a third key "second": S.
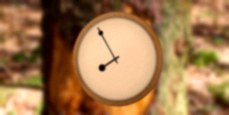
{"hour": 7, "minute": 55}
